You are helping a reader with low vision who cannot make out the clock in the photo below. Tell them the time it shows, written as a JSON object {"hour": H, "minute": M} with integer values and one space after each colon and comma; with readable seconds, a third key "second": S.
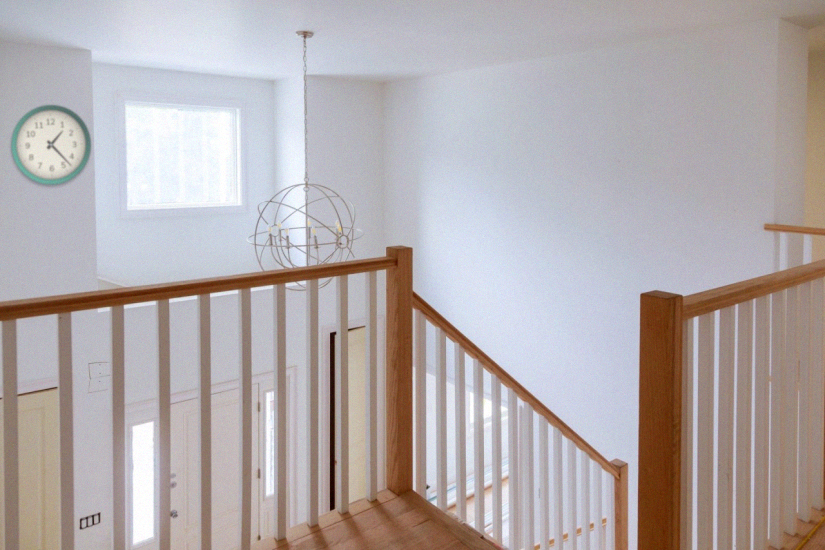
{"hour": 1, "minute": 23}
